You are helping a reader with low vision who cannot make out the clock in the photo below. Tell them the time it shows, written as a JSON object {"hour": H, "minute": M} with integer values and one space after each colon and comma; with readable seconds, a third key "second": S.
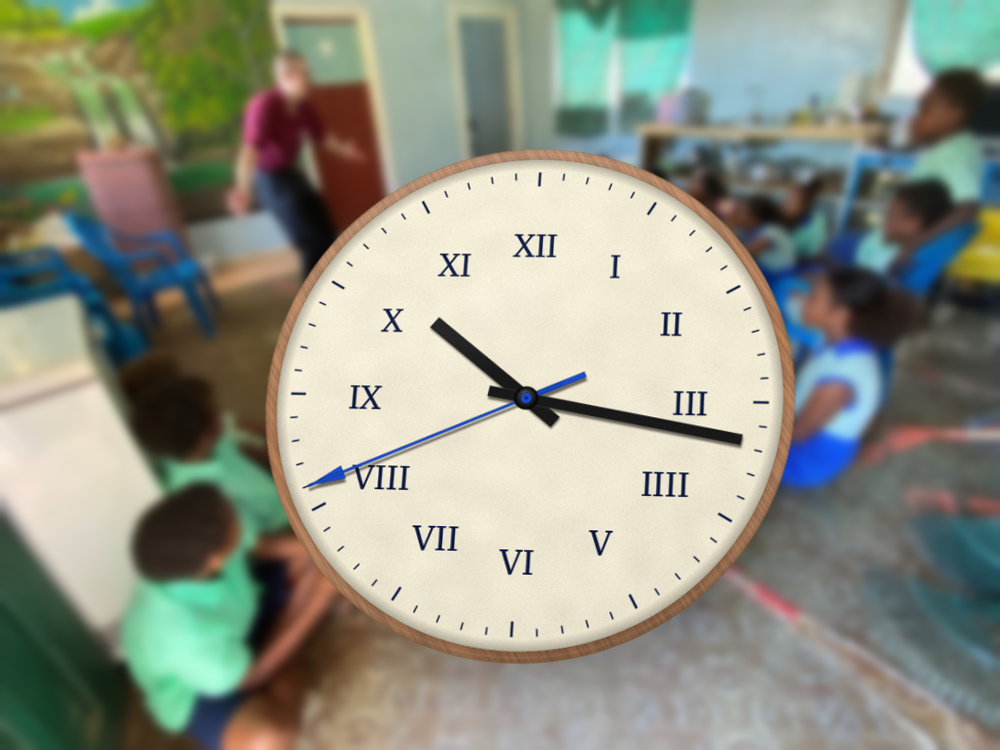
{"hour": 10, "minute": 16, "second": 41}
